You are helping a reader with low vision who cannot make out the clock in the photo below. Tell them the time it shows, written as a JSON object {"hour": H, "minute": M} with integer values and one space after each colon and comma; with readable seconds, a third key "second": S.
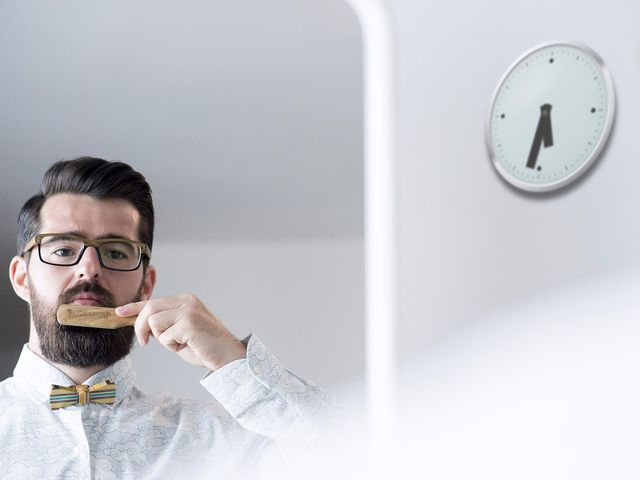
{"hour": 5, "minute": 32}
